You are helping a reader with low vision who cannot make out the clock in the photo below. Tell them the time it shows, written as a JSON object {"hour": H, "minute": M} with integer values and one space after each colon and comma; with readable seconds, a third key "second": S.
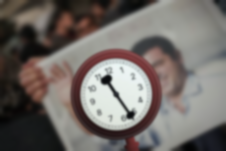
{"hour": 11, "minute": 27}
